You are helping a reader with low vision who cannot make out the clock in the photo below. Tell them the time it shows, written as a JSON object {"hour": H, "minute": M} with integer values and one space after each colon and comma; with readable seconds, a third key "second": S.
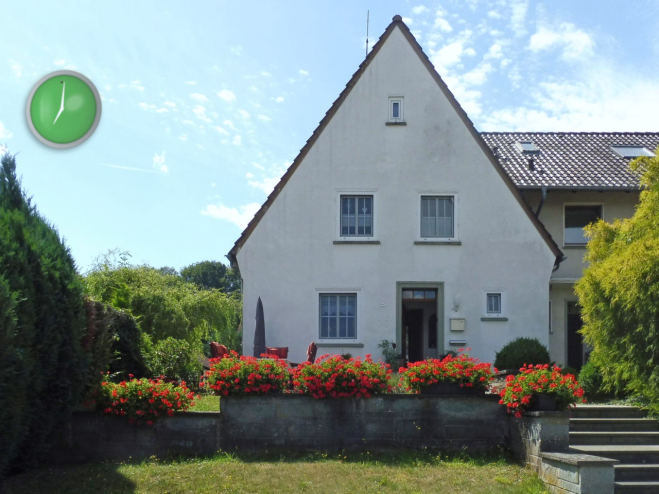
{"hour": 7, "minute": 1}
